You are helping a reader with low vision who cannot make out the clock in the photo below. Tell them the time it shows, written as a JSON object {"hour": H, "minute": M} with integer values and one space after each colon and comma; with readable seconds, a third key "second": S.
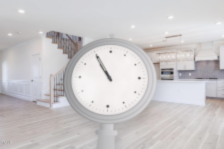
{"hour": 10, "minute": 55}
